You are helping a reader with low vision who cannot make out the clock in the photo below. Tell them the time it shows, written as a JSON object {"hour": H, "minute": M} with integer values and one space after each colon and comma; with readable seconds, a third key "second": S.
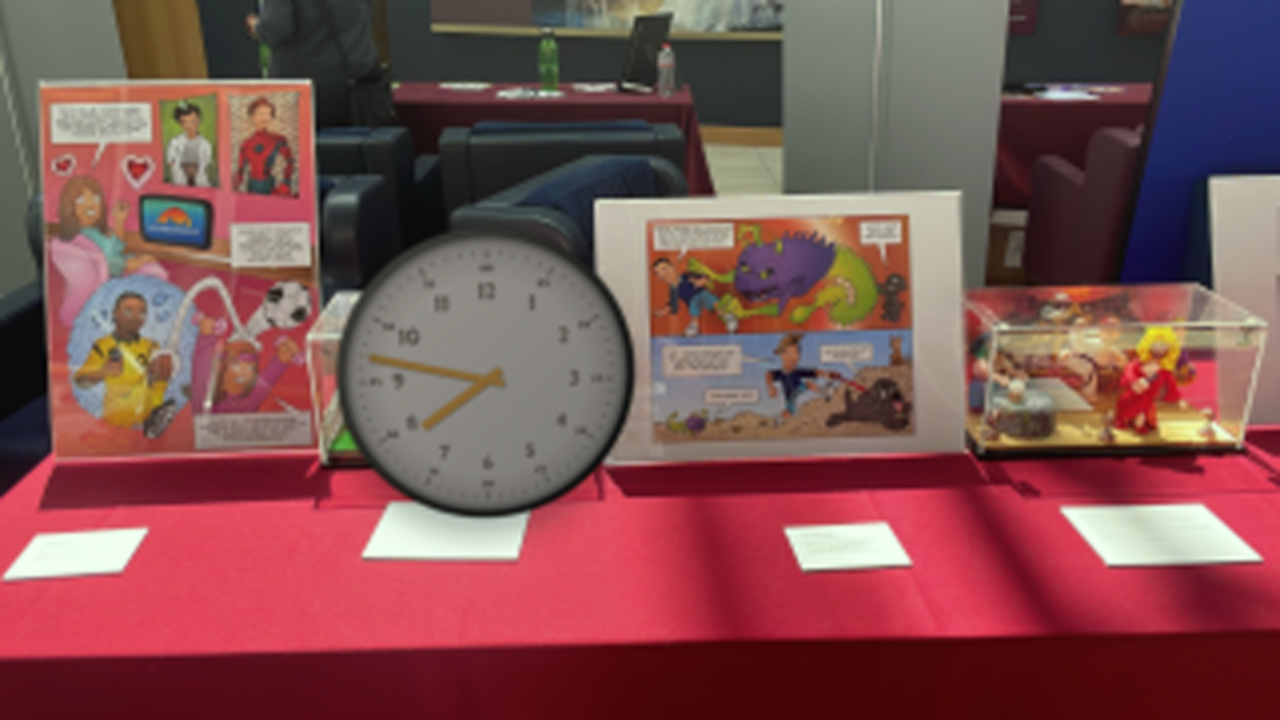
{"hour": 7, "minute": 47}
